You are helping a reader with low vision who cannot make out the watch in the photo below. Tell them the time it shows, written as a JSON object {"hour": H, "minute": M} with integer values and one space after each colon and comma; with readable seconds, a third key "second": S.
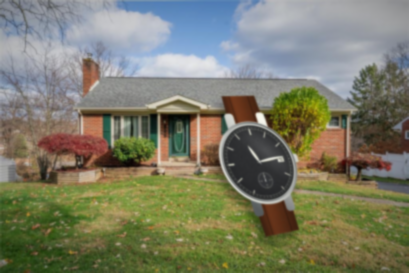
{"hour": 11, "minute": 14}
